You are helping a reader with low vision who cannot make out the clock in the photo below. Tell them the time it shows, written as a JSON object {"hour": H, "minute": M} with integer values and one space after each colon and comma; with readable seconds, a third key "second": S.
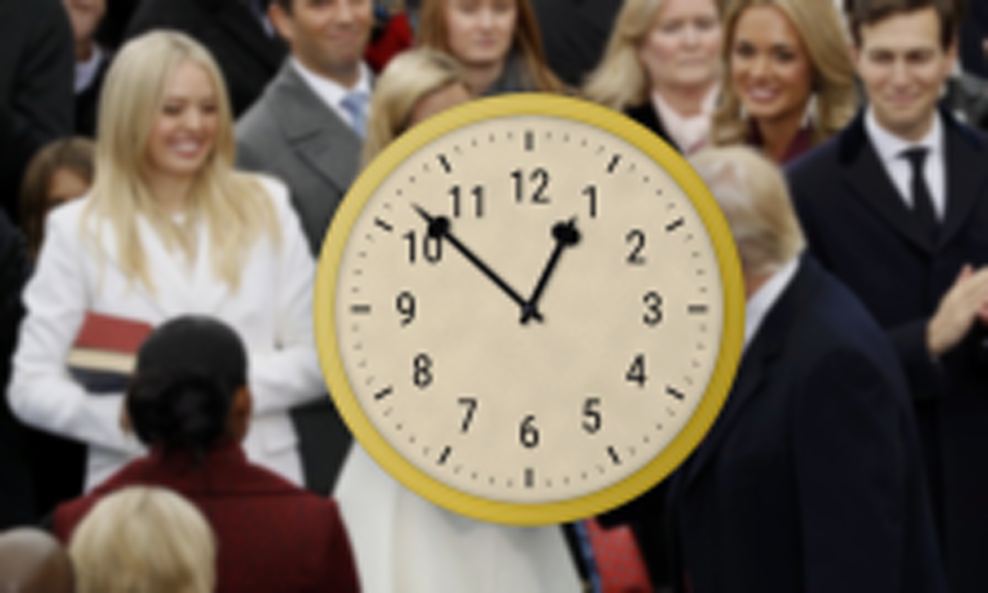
{"hour": 12, "minute": 52}
